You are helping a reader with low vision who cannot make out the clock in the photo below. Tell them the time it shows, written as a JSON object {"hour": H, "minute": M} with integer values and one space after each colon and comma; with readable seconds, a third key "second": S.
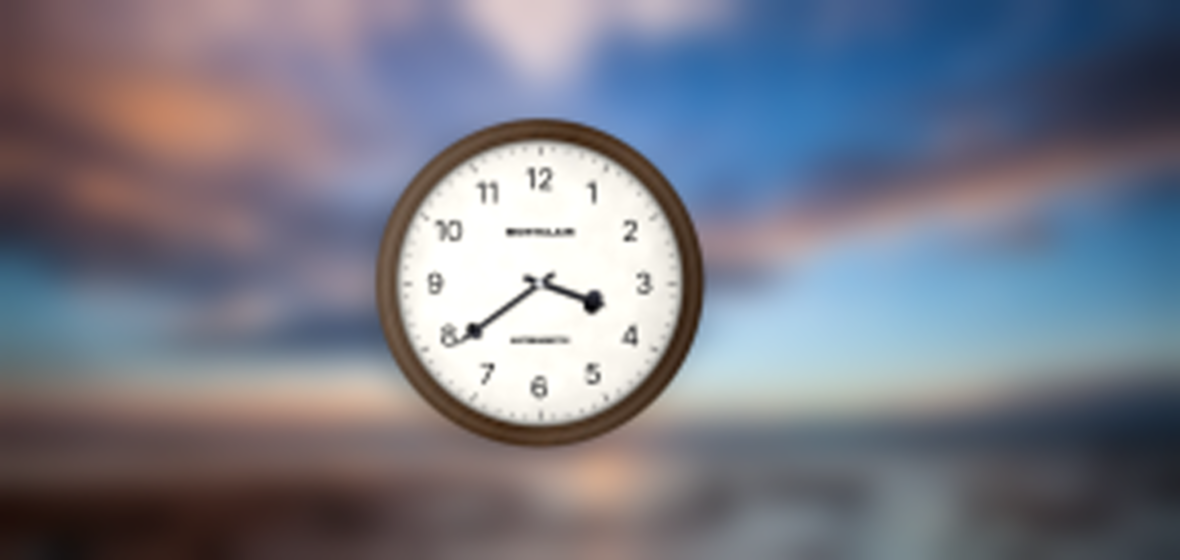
{"hour": 3, "minute": 39}
